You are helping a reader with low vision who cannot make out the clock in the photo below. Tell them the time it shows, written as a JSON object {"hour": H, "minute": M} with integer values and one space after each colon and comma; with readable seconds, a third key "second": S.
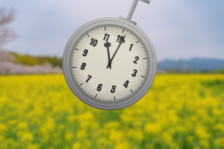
{"hour": 11, "minute": 1}
